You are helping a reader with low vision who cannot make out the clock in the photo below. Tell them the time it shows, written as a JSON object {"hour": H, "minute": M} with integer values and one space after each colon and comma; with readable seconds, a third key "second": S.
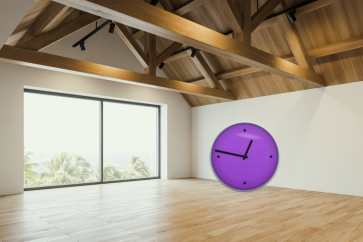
{"hour": 12, "minute": 47}
